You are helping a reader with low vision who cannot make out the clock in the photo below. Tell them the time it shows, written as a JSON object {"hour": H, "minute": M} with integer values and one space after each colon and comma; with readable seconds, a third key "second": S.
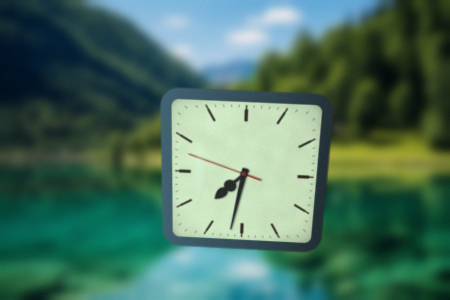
{"hour": 7, "minute": 31, "second": 48}
